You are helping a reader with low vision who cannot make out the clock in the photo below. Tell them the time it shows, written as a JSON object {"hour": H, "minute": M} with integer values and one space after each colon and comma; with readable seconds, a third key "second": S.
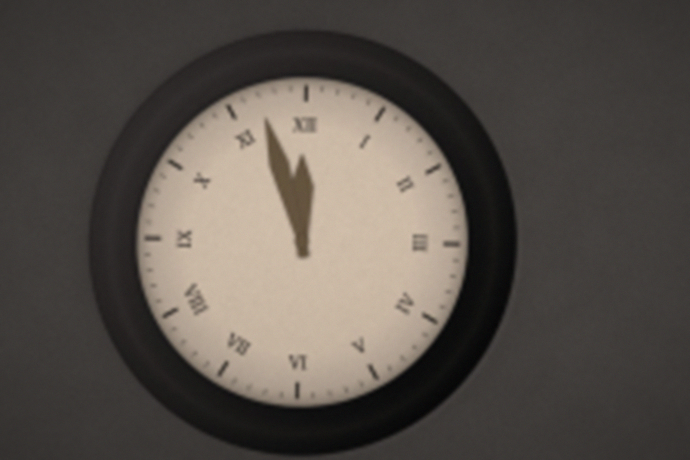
{"hour": 11, "minute": 57}
